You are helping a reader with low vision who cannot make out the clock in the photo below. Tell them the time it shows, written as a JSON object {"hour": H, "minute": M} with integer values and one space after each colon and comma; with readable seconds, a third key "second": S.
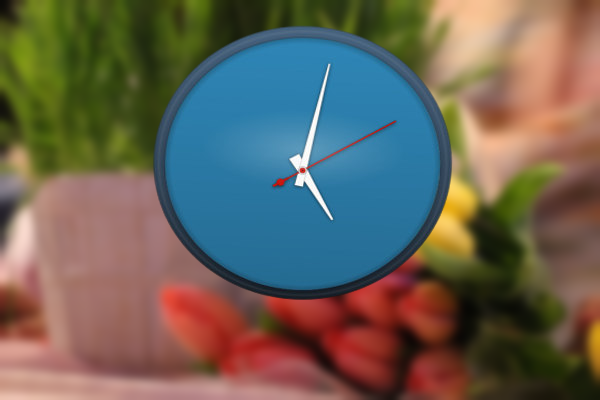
{"hour": 5, "minute": 2, "second": 10}
